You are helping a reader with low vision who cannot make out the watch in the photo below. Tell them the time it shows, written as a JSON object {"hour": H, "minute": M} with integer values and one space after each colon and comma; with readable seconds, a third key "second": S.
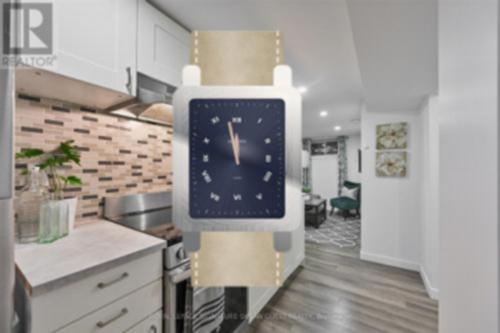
{"hour": 11, "minute": 58}
